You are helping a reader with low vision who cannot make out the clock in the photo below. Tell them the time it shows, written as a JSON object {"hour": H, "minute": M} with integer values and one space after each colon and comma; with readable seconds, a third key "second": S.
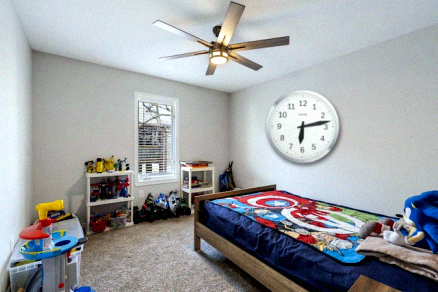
{"hour": 6, "minute": 13}
